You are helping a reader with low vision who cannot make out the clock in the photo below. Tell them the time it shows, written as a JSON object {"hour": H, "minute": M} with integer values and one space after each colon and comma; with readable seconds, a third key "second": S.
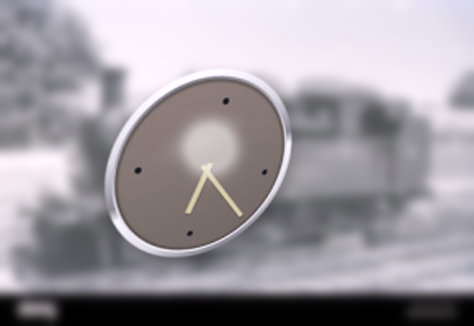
{"hour": 6, "minute": 22}
